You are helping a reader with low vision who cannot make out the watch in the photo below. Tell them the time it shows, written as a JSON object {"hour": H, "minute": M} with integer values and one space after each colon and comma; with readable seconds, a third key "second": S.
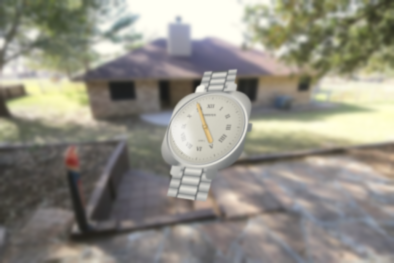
{"hour": 4, "minute": 55}
